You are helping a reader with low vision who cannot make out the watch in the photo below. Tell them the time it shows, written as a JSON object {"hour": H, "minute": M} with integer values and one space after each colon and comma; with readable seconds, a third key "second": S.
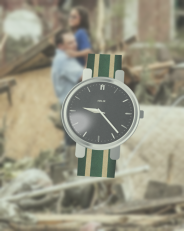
{"hour": 9, "minute": 23}
